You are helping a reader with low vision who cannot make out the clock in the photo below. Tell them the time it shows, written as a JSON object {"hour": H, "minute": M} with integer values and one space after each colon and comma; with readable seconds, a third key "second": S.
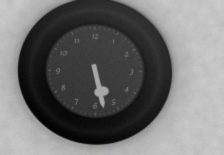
{"hour": 5, "minute": 28}
